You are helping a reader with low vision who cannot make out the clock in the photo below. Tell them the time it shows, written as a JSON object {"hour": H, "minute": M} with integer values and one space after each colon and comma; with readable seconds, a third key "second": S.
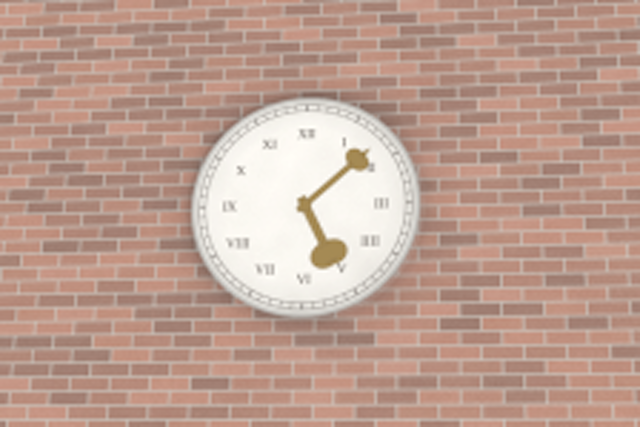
{"hour": 5, "minute": 8}
